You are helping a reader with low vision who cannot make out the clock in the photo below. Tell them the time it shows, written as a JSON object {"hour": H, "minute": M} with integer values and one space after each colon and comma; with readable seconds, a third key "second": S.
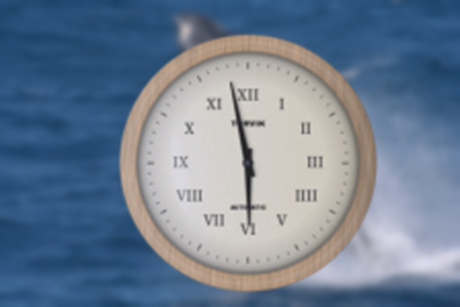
{"hour": 5, "minute": 58}
